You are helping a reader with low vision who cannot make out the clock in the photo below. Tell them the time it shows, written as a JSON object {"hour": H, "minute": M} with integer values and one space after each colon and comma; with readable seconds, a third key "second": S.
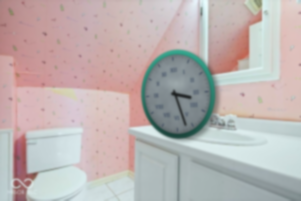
{"hour": 3, "minute": 27}
